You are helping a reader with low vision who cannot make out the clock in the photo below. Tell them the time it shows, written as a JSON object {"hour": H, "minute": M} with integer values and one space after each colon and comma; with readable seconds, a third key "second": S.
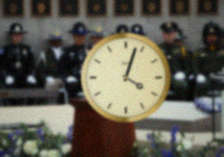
{"hour": 4, "minute": 3}
